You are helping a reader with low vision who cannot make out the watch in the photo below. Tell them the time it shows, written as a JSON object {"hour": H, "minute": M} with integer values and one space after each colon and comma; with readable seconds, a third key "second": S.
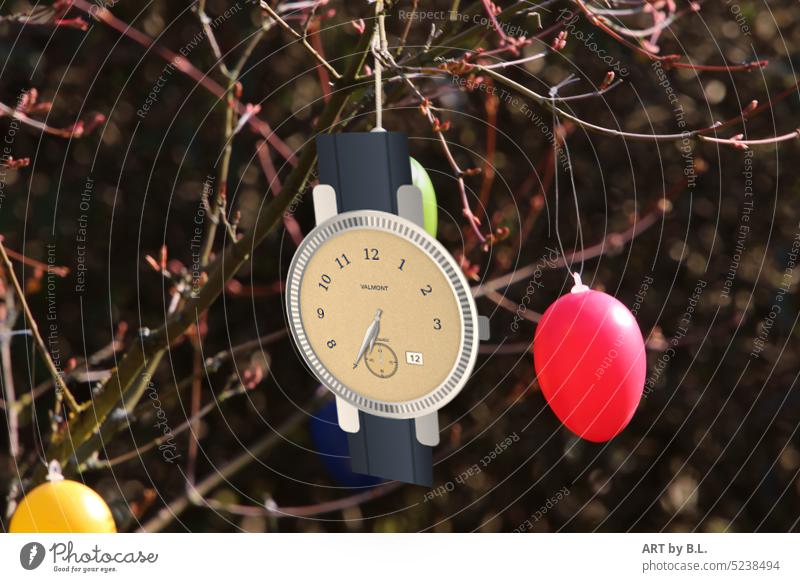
{"hour": 6, "minute": 35}
